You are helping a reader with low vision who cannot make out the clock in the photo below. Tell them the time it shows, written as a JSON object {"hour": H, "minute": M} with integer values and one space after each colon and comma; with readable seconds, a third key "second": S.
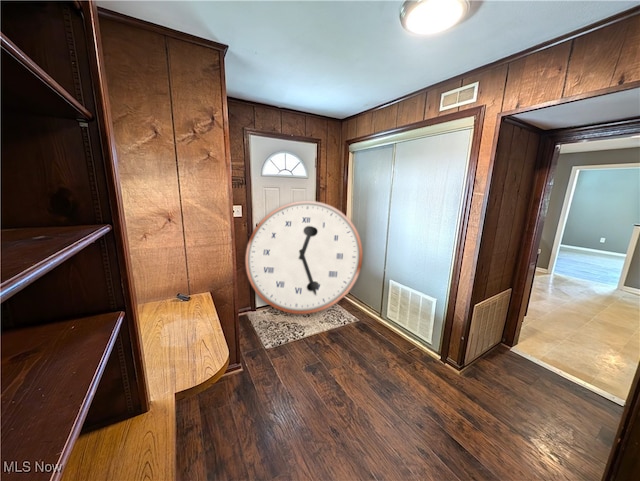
{"hour": 12, "minute": 26}
